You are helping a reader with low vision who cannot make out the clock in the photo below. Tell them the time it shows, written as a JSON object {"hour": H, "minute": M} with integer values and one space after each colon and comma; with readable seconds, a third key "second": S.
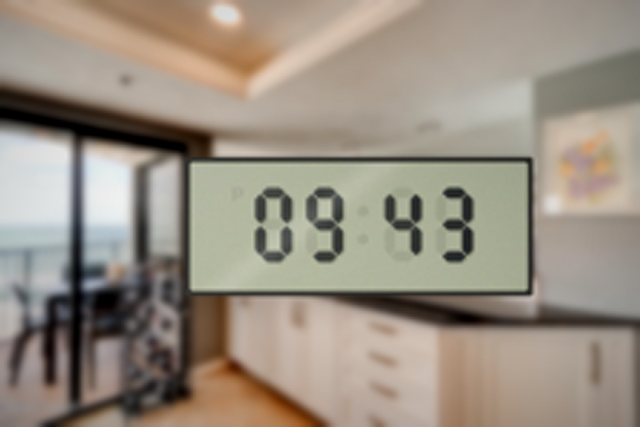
{"hour": 9, "minute": 43}
